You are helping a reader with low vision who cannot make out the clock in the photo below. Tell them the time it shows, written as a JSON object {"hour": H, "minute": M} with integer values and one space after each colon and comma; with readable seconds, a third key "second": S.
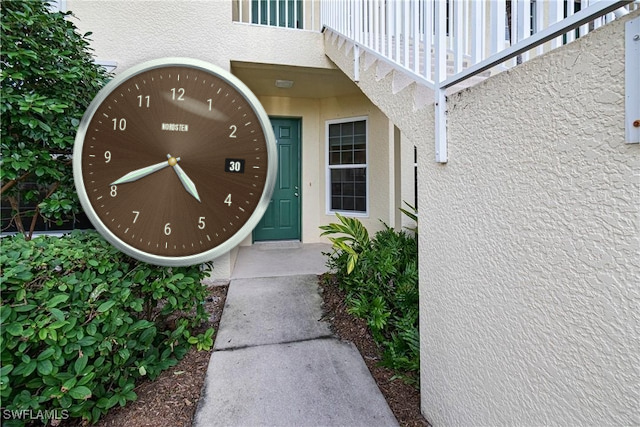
{"hour": 4, "minute": 41}
